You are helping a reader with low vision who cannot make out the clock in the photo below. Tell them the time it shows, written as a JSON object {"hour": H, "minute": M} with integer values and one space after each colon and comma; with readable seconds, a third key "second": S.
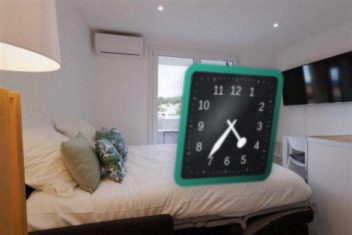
{"hour": 4, "minute": 36}
